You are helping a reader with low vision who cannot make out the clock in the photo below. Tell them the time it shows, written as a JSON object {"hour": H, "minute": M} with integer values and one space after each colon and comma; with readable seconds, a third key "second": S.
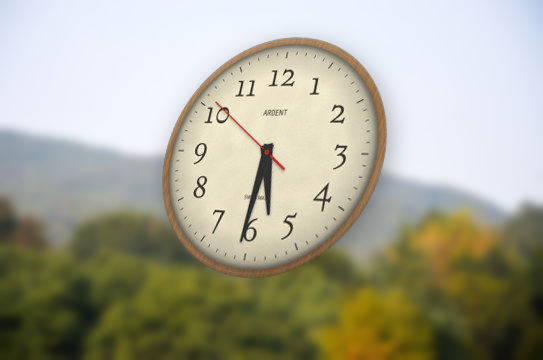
{"hour": 5, "minute": 30, "second": 51}
